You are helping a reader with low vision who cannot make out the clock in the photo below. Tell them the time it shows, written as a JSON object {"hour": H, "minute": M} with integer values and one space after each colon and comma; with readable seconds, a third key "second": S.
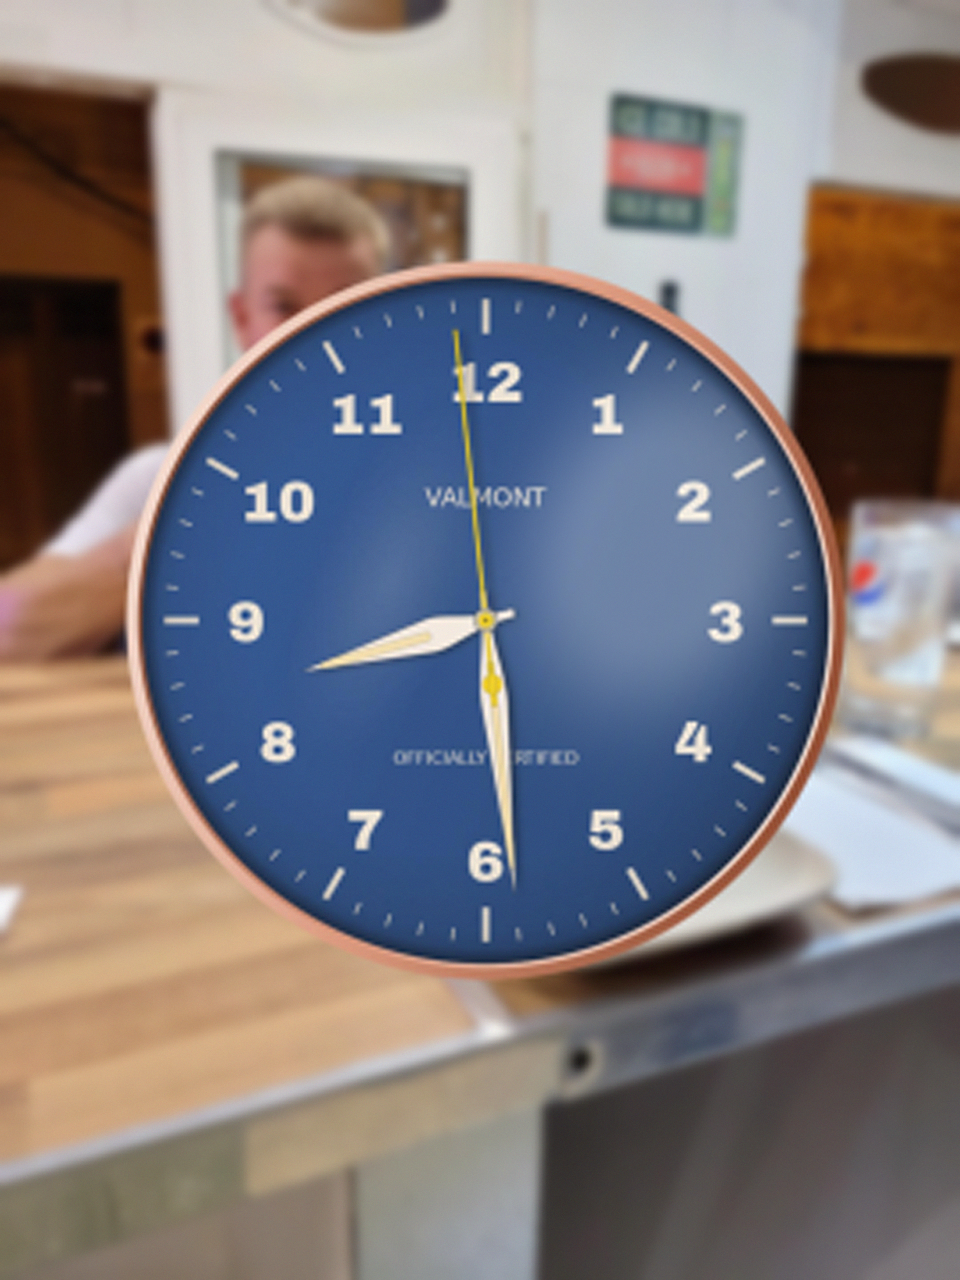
{"hour": 8, "minute": 28, "second": 59}
